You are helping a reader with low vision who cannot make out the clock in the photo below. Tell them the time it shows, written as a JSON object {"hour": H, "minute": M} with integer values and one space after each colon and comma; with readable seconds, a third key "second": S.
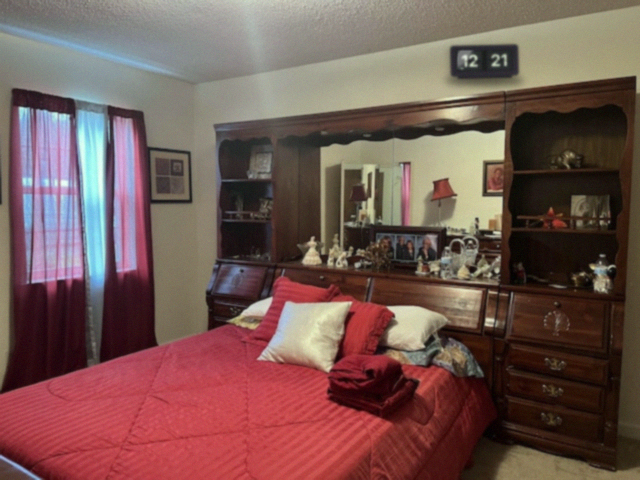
{"hour": 12, "minute": 21}
